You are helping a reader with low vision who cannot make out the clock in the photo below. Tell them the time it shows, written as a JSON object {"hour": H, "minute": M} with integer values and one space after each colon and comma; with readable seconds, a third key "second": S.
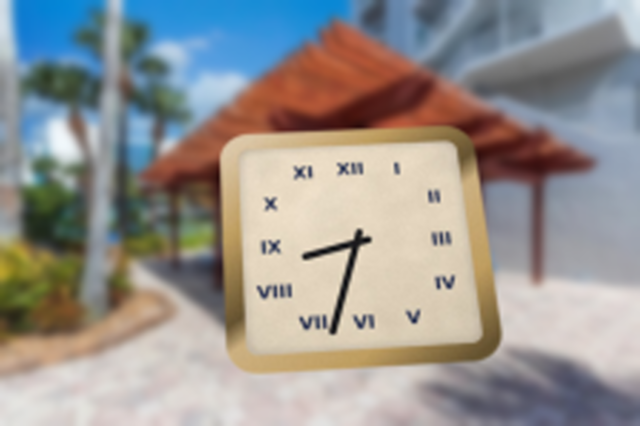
{"hour": 8, "minute": 33}
